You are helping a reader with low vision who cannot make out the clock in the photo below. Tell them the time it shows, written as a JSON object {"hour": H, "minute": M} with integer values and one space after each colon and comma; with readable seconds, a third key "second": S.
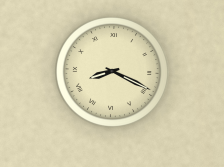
{"hour": 8, "minute": 19}
